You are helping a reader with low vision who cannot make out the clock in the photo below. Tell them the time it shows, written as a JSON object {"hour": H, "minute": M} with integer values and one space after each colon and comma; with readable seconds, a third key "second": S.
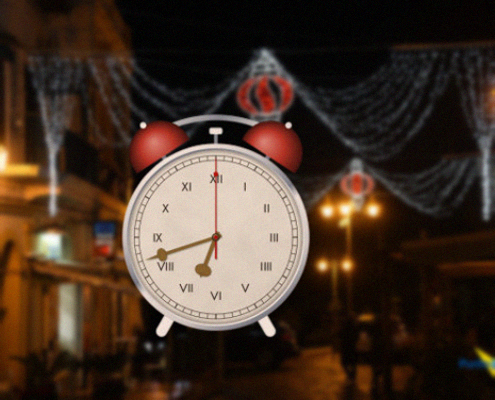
{"hour": 6, "minute": 42, "second": 0}
